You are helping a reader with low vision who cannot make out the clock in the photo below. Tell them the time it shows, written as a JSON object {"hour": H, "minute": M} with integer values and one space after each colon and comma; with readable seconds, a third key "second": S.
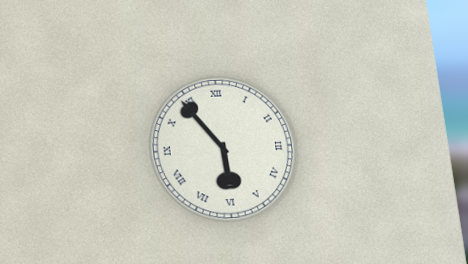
{"hour": 5, "minute": 54}
